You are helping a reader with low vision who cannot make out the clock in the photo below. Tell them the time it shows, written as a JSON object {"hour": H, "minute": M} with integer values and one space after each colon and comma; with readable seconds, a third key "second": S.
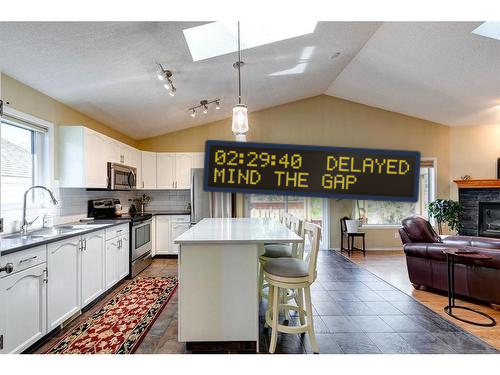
{"hour": 2, "minute": 29, "second": 40}
